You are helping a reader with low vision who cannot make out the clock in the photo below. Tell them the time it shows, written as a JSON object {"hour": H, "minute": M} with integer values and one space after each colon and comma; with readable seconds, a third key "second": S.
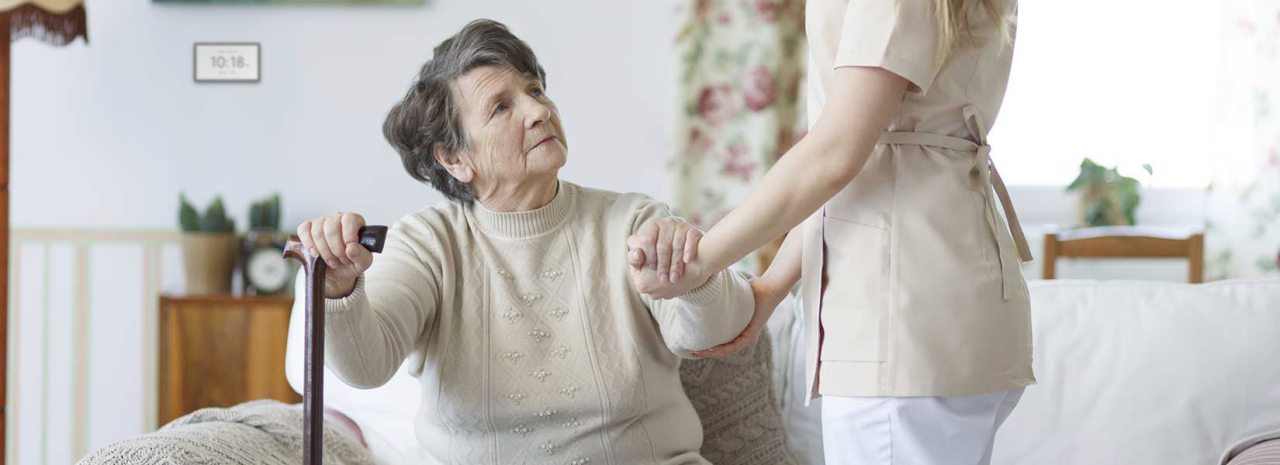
{"hour": 10, "minute": 18}
